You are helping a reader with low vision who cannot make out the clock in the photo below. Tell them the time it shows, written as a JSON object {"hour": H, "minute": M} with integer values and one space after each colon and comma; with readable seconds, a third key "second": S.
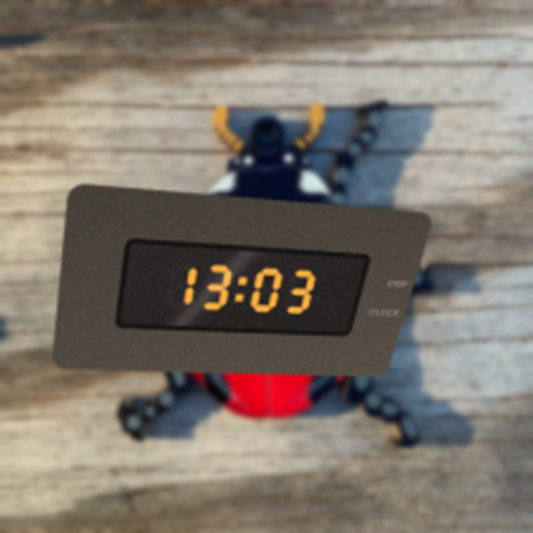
{"hour": 13, "minute": 3}
